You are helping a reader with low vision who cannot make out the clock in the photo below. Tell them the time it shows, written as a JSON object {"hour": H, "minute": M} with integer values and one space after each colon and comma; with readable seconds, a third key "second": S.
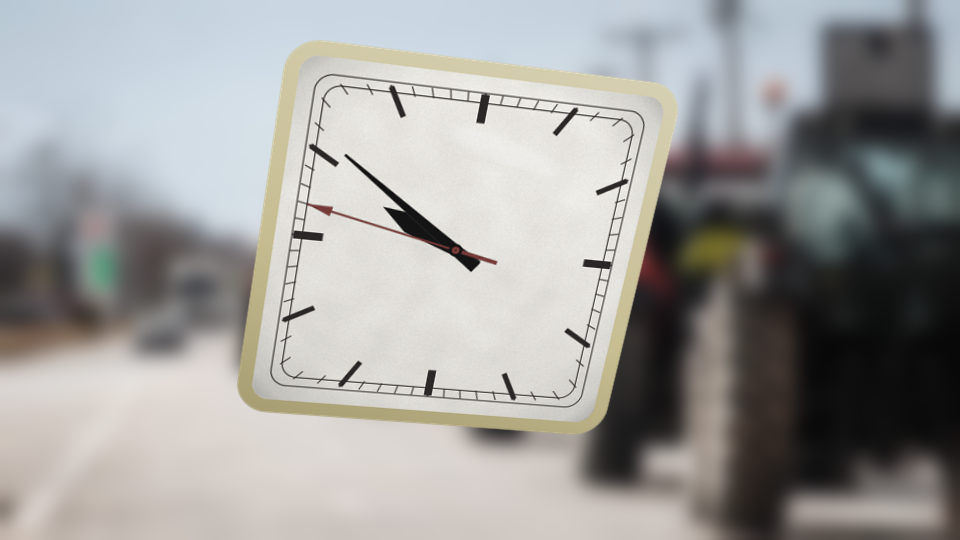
{"hour": 9, "minute": 50, "second": 47}
